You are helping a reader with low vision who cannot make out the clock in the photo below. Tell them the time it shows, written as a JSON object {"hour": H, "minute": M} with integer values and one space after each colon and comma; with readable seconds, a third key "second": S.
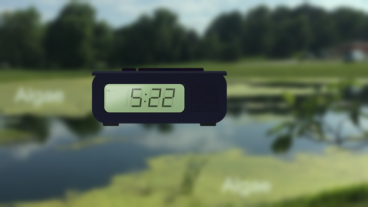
{"hour": 5, "minute": 22}
